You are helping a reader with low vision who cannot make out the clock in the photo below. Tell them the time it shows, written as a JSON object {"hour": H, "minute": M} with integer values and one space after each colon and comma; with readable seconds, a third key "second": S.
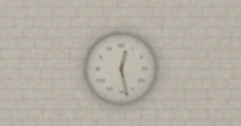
{"hour": 12, "minute": 28}
